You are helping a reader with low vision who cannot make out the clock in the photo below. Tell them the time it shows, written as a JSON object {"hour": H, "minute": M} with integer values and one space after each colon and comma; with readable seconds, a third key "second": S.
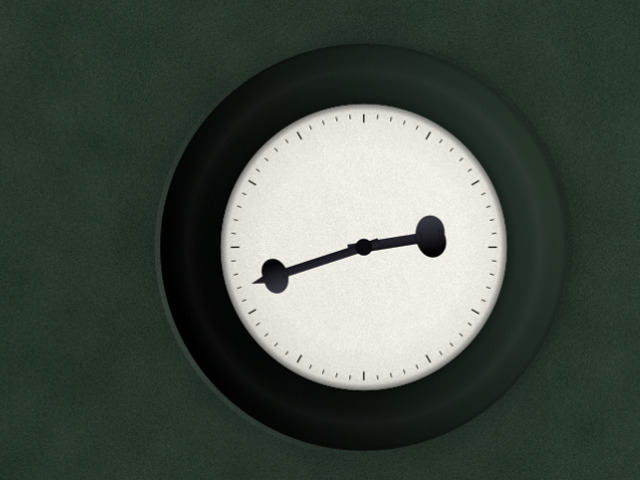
{"hour": 2, "minute": 42}
